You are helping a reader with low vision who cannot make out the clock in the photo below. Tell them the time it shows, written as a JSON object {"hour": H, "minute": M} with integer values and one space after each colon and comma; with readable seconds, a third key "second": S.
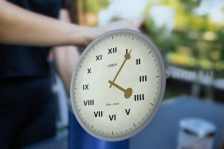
{"hour": 4, "minute": 6}
